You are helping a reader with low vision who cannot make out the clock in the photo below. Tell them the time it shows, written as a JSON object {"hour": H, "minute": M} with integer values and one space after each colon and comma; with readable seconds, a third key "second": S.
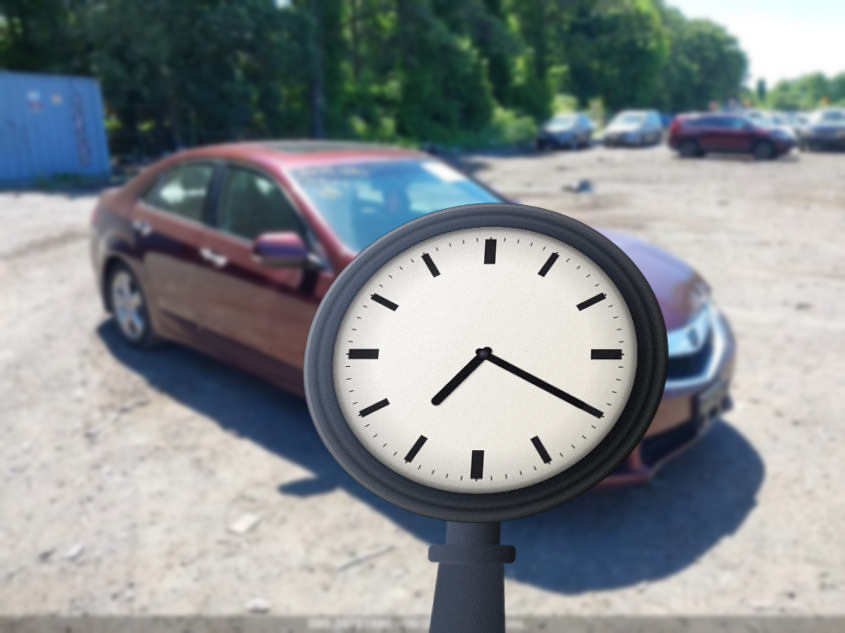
{"hour": 7, "minute": 20}
